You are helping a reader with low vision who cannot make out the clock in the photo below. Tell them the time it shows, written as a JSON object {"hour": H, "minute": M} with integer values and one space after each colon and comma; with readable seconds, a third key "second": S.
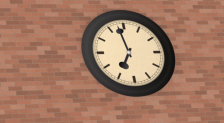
{"hour": 6, "minute": 58}
